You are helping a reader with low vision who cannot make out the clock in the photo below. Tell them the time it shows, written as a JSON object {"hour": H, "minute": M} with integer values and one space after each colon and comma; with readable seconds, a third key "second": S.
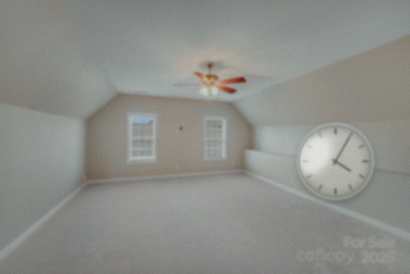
{"hour": 4, "minute": 5}
